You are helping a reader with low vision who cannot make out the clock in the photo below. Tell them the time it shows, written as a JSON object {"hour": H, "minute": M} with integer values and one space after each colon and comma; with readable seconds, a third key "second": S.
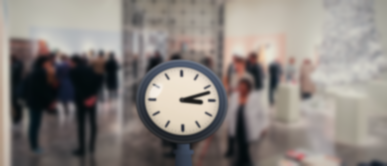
{"hour": 3, "minute": 12}
